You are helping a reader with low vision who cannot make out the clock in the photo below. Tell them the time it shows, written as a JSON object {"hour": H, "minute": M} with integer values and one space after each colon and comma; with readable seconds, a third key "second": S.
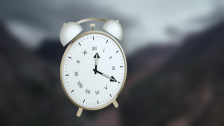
{"hour": 12, "minute": 20}
